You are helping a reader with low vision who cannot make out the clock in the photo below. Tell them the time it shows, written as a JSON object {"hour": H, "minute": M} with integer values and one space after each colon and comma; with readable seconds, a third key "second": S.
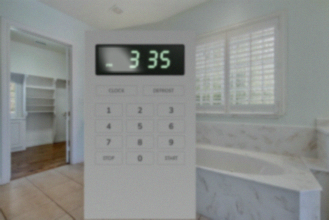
{"hour": 3, "minute": 35}
